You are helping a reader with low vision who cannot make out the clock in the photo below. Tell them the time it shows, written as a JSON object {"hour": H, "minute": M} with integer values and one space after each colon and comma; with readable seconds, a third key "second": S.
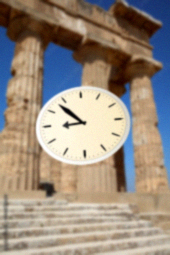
{"hour": 8, "minute": 53}
